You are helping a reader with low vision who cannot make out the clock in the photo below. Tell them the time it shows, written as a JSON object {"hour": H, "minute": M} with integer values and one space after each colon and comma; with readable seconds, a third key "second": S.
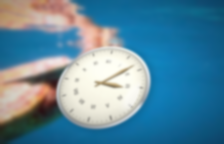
{"hour": 3, "minute": 8}
